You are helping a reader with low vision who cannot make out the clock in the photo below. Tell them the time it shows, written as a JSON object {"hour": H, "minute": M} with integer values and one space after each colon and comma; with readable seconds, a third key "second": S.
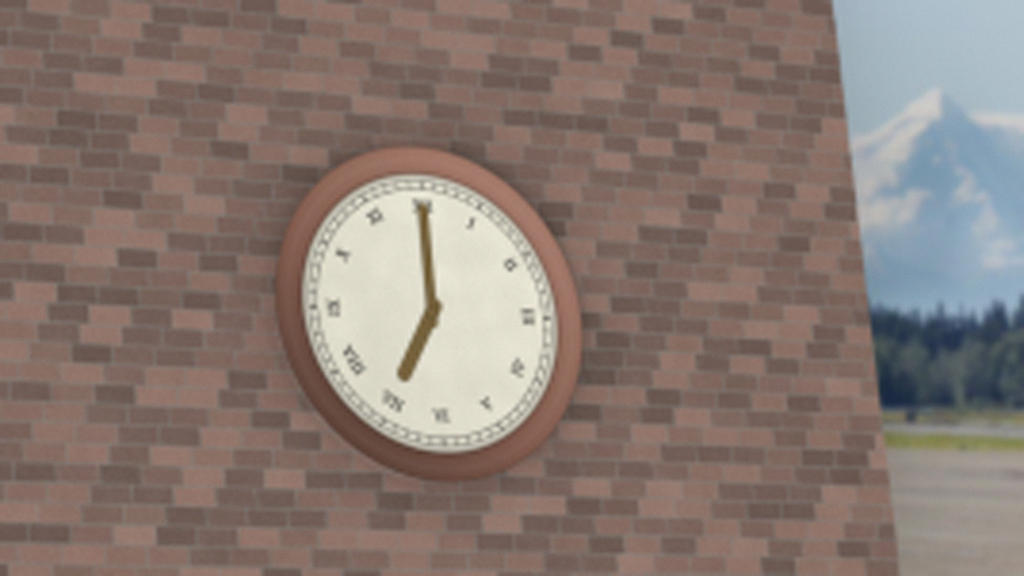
{"hour": 7, "minute": 0}
